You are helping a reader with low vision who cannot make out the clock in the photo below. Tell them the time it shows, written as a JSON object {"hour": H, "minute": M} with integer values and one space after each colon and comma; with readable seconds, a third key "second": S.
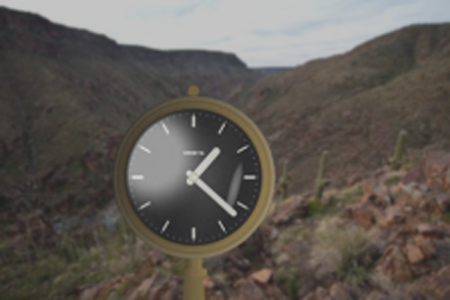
{"hour": 1, "minute": 22}
